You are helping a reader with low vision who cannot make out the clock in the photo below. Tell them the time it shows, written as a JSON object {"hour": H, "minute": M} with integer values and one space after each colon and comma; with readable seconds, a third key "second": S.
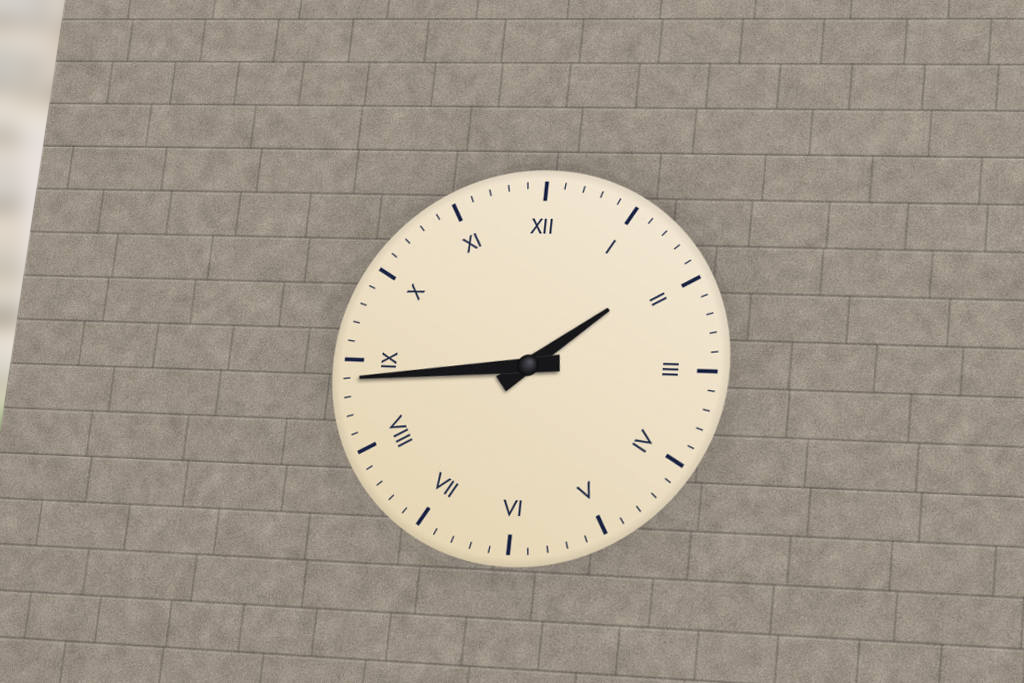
{"hour": 1, "minute": 44}
